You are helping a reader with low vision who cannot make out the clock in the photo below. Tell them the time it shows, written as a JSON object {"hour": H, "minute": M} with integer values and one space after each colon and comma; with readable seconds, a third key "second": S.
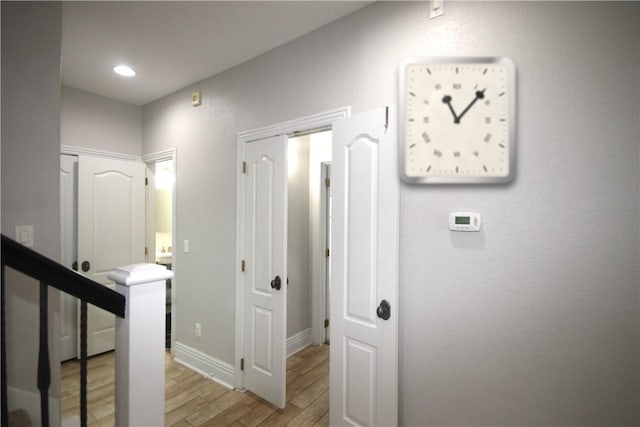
{"hour": 11, "minute": 7}
